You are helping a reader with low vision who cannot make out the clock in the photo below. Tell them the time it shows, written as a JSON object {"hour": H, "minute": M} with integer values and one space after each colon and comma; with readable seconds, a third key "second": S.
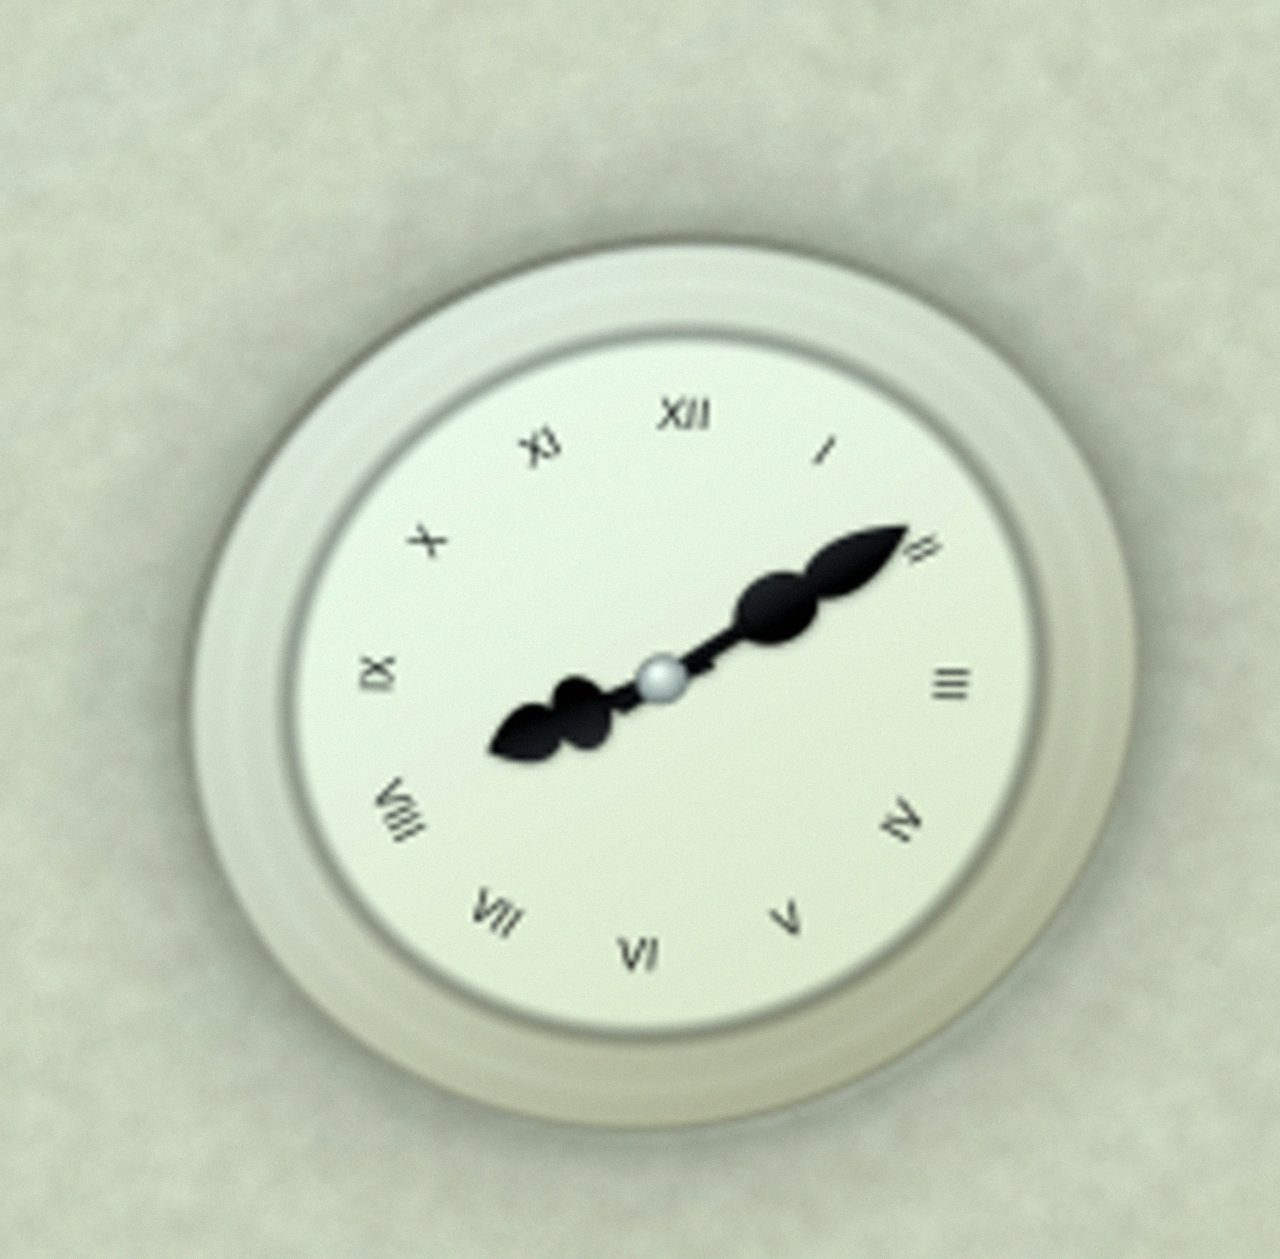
{"hour": 8, "minute": 9}
